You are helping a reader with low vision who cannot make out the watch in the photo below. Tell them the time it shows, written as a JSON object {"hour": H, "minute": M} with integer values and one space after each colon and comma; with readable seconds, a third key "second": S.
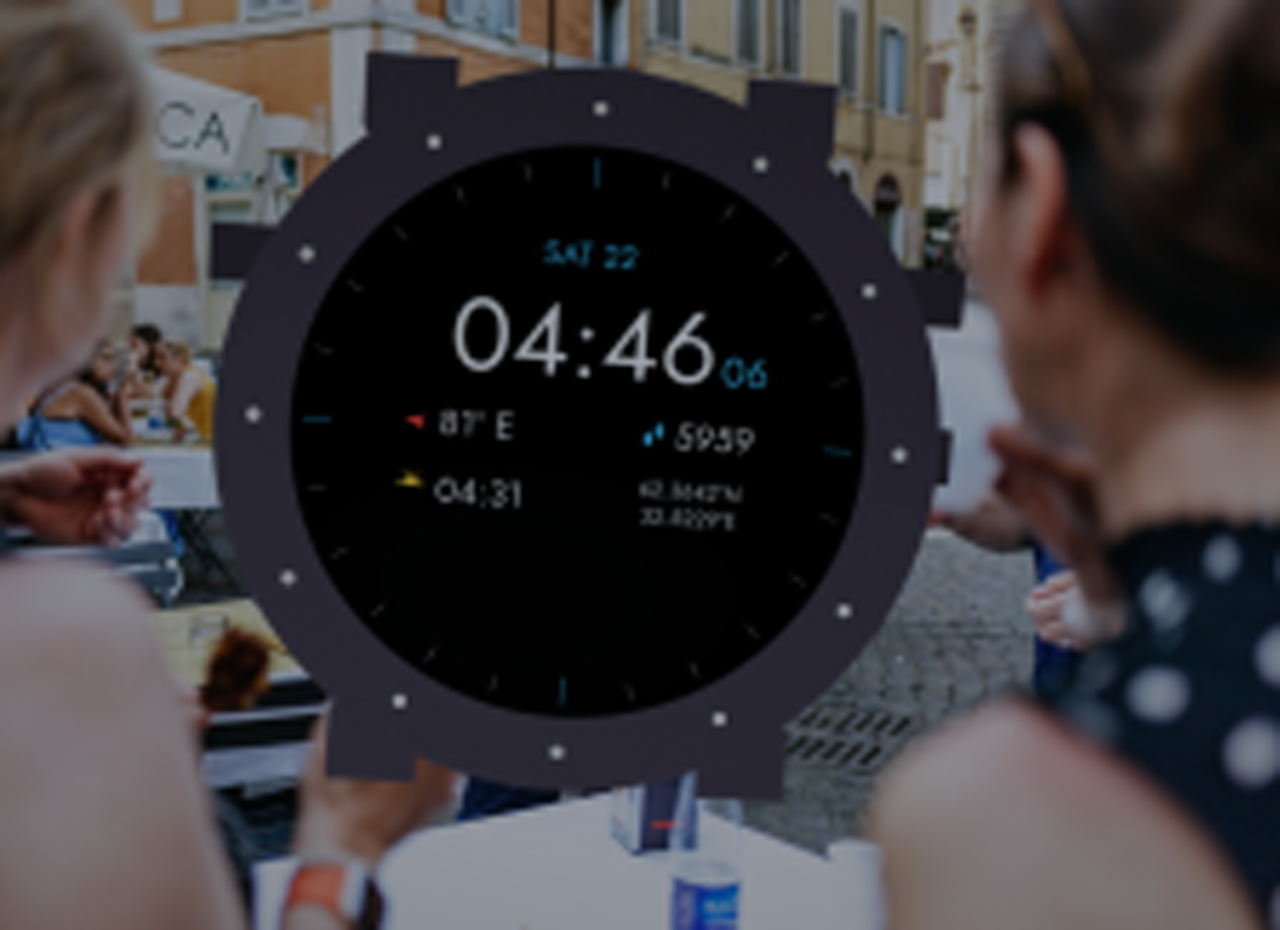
{"hour": 4, "minute": 46}
